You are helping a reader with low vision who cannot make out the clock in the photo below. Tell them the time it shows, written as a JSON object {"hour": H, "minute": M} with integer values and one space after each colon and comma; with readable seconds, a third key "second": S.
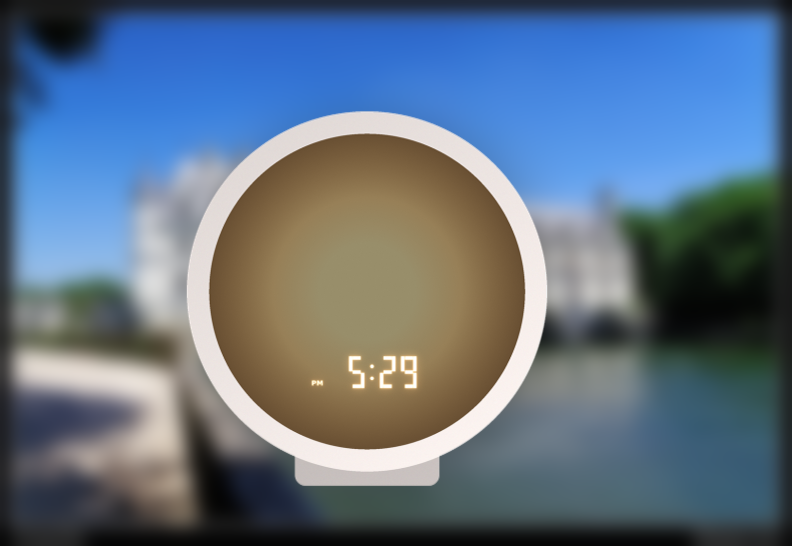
{"hour": 5, "minute": 29}
